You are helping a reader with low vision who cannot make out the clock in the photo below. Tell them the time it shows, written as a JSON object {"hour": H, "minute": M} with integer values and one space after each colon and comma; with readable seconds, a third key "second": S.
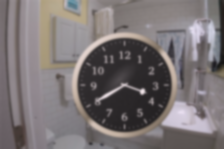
{"hour": 3, "minute": 40}
